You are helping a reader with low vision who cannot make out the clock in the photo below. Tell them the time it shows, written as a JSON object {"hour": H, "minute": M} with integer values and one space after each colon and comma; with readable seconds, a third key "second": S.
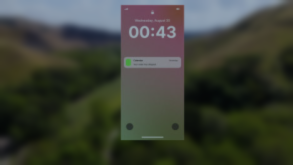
{"hour": 0, "minute": 43}
